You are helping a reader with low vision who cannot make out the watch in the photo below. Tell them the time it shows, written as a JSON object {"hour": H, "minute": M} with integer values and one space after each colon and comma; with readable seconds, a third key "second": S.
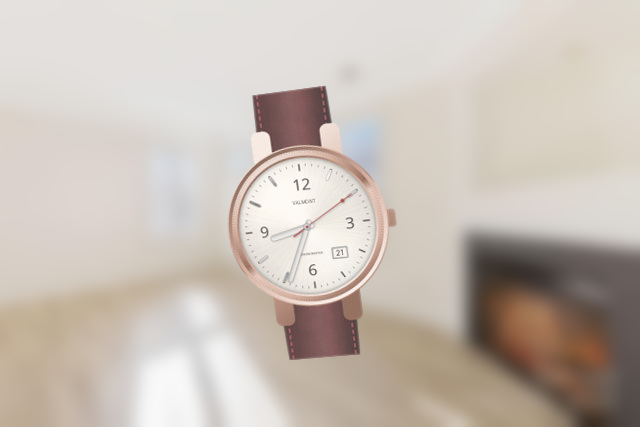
{"hour": 8, "minute": 34, "second": 10}
